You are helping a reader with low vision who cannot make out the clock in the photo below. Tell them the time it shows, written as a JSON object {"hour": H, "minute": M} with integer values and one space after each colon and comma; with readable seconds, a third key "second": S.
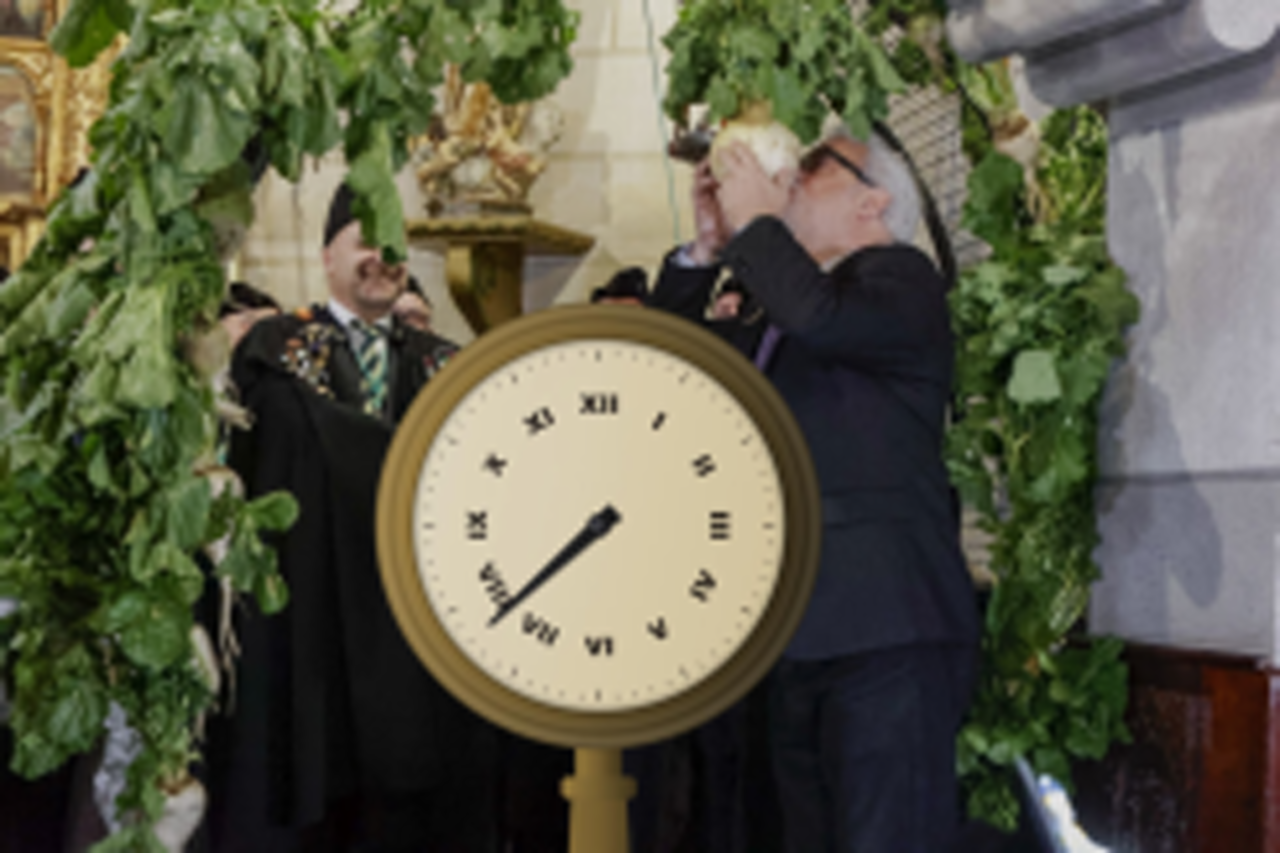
{"hour": 7, "minute": 38}
